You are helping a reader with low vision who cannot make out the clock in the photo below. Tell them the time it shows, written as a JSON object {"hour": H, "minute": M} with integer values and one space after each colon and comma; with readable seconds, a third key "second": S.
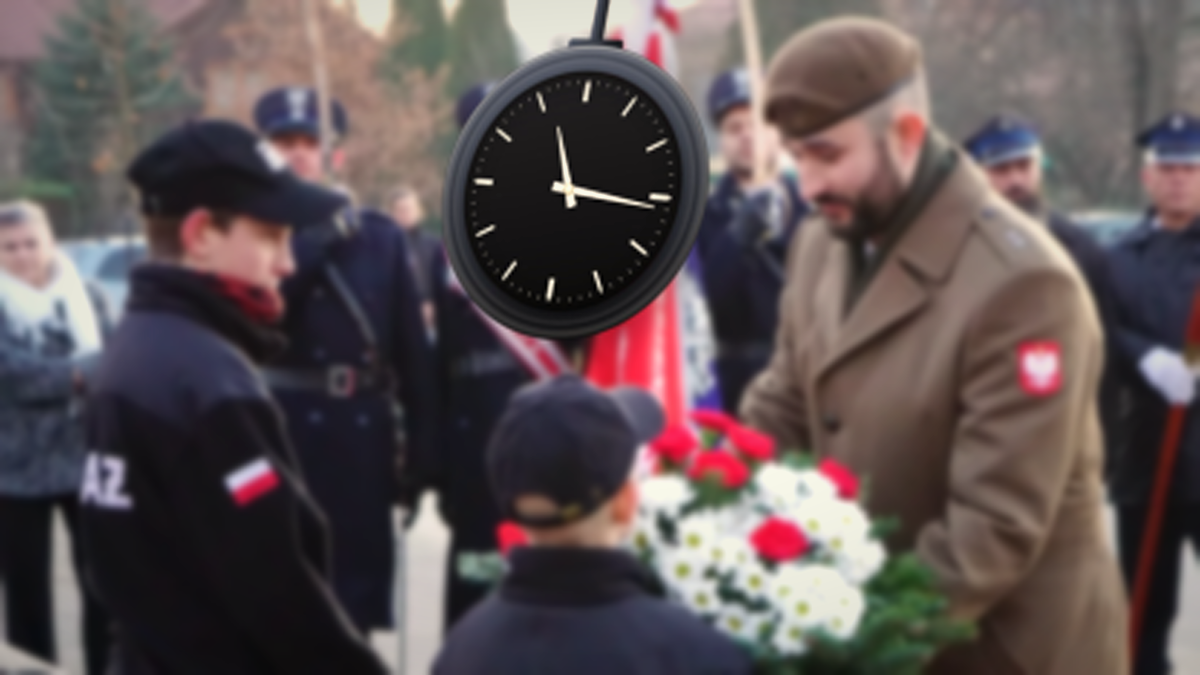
{"hour": 11, "minute": 16}
